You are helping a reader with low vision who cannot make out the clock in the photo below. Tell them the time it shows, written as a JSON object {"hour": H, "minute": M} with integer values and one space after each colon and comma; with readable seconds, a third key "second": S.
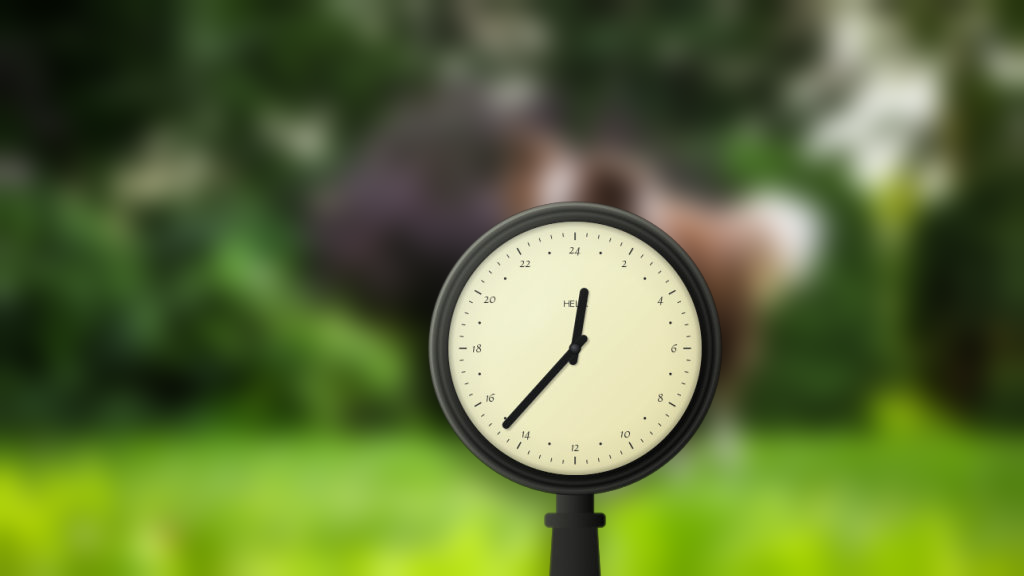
{"hour": 0, "minute": 37}
